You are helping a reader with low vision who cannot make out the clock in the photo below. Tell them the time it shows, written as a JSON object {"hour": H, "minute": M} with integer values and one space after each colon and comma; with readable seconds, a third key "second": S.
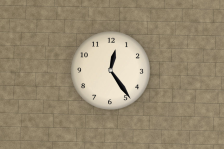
{"hour": 12, "minute": 24}
